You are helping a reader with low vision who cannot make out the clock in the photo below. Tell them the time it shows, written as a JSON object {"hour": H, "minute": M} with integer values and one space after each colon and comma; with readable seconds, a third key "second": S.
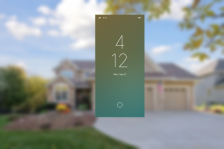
{"hour": 4, "minute": 12}
